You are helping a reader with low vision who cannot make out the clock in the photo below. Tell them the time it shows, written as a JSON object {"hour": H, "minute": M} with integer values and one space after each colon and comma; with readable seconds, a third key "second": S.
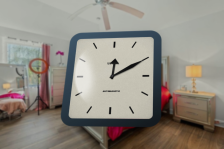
{"hour": 12, "minute": 10}
